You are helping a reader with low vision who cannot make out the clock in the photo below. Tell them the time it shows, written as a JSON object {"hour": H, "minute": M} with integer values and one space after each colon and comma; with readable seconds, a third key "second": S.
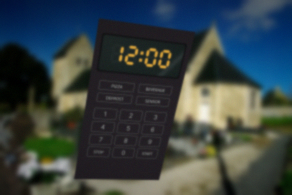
{"hour": 12, "minute": 0}
